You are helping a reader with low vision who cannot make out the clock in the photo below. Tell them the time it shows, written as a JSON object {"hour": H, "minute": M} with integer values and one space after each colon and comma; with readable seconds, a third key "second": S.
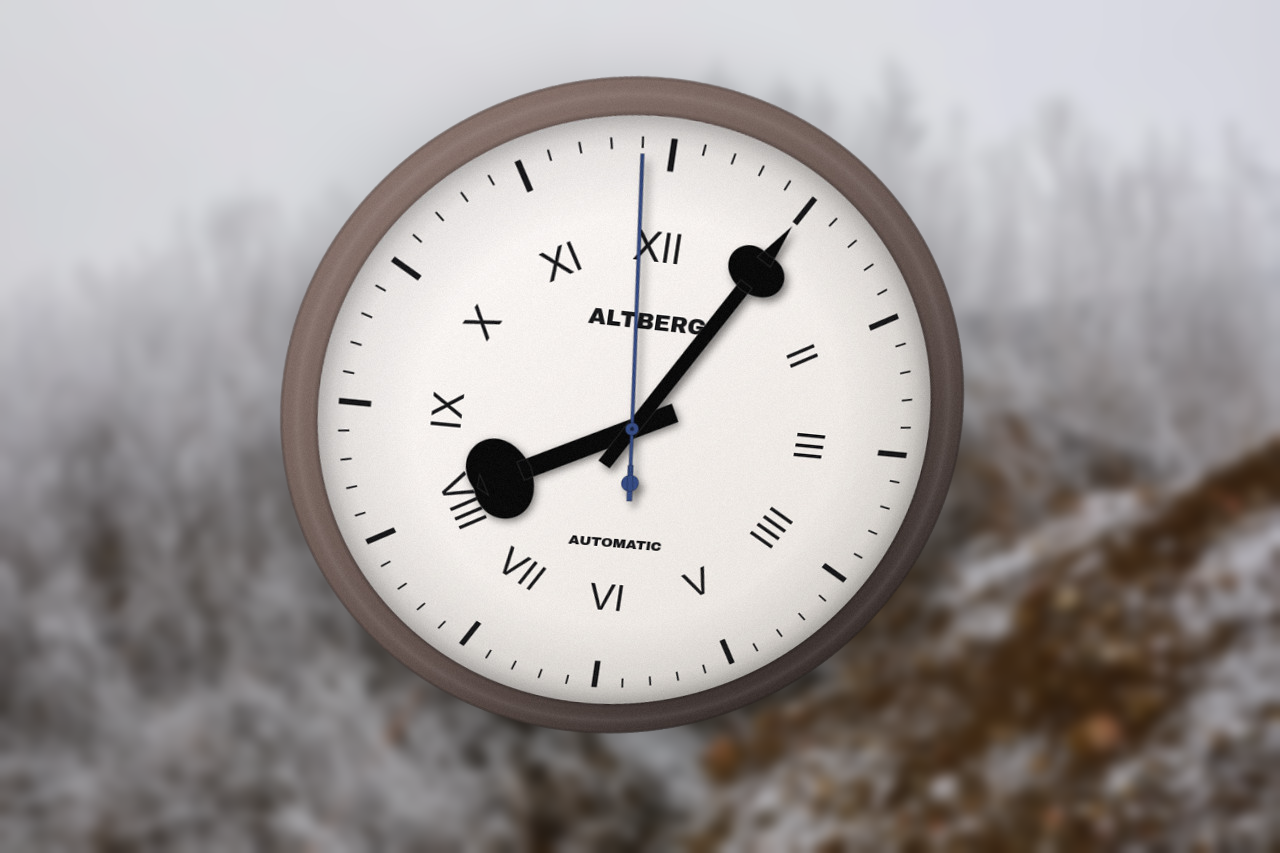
{"hour": 8, "minute": 4, "second": 59}
